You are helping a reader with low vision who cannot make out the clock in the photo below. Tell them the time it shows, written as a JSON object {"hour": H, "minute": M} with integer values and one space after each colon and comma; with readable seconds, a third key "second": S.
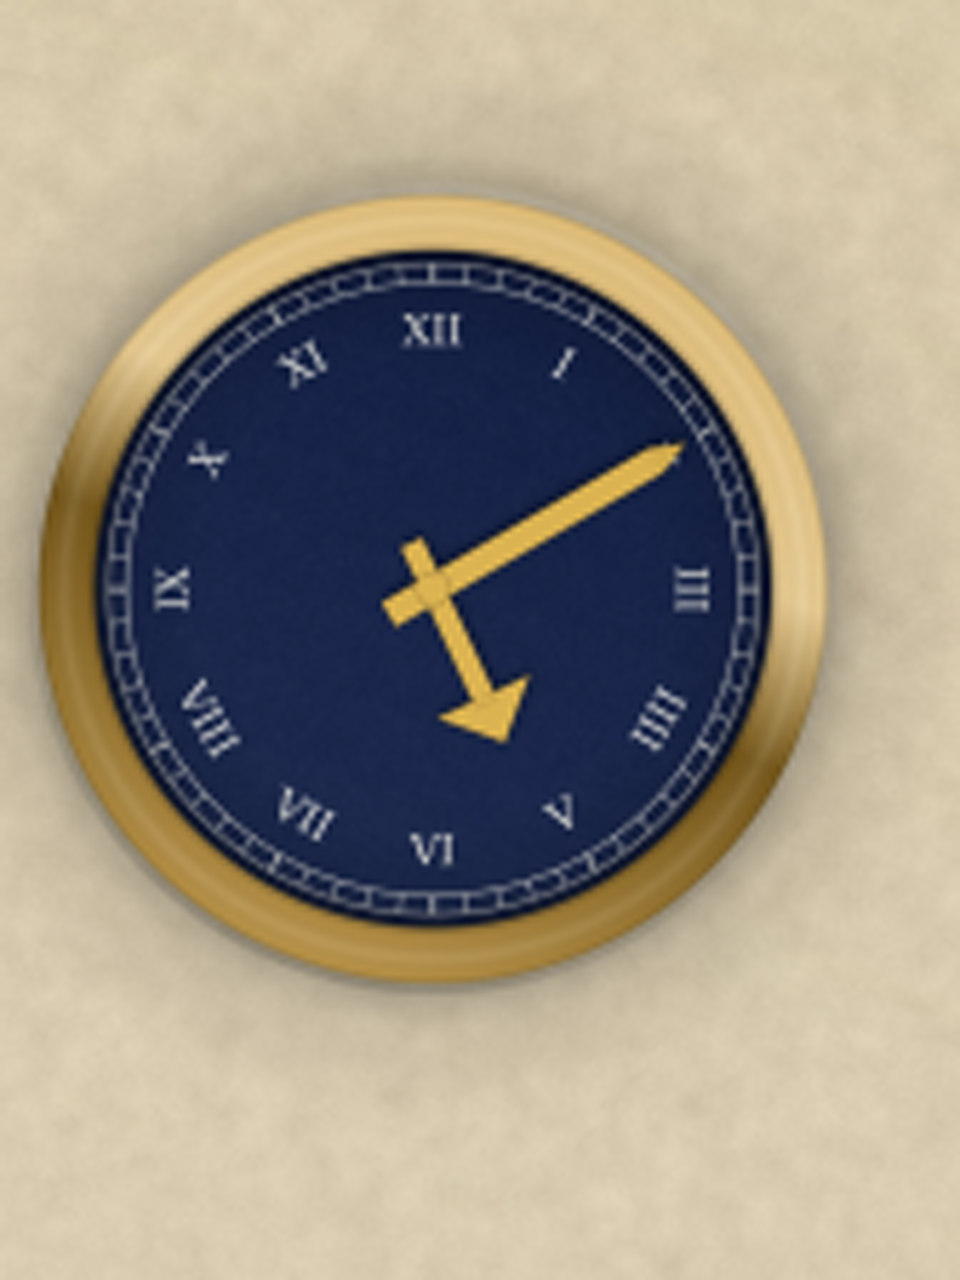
{"hour": 5, "minute": 10}
